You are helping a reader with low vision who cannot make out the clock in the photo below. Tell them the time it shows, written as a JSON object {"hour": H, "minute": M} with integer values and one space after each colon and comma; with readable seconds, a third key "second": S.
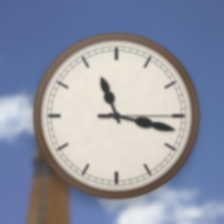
{"hour": 11, "minute": 17, "second": 15}
